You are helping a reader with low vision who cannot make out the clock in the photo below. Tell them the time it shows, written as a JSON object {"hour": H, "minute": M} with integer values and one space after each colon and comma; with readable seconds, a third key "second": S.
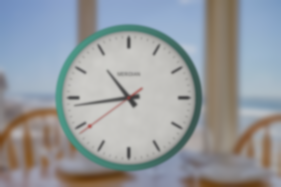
{"hour": 10, "minute": 43, "second": 39}
